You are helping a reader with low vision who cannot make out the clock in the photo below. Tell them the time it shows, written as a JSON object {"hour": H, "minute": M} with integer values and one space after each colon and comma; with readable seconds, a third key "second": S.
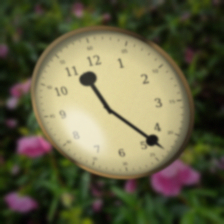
{"hour": 11, "minute": 23}
